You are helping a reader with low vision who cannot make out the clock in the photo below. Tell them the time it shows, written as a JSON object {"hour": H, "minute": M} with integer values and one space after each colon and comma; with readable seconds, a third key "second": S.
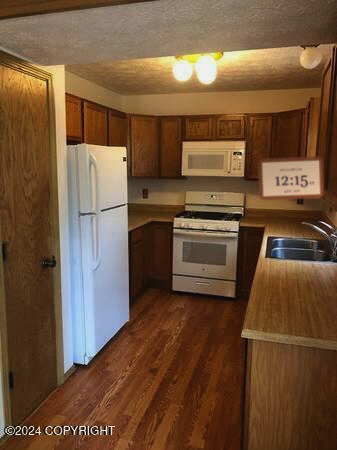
{"hour": 12, "minute": 15}
